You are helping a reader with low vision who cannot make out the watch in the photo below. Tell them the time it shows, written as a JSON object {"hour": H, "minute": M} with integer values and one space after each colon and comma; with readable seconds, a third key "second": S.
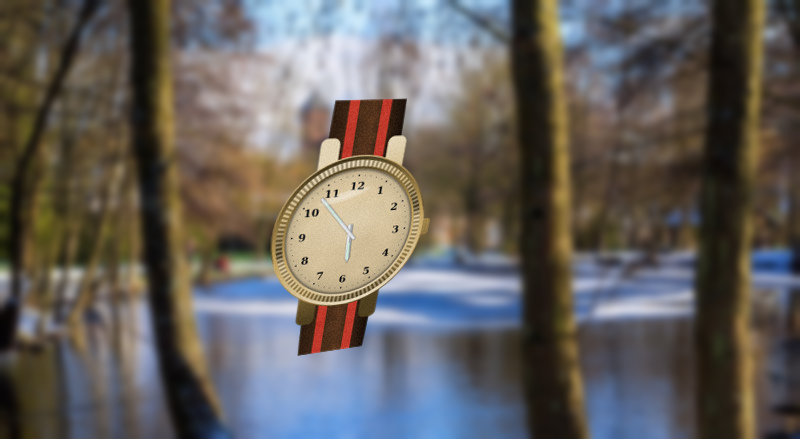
{"hour": 5, "minute": 53}
